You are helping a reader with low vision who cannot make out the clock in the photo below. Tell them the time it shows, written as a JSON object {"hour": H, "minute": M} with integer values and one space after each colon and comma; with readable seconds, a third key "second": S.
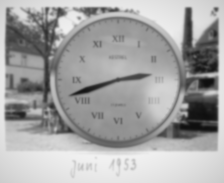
{"hour": 2, "minute": 42}
